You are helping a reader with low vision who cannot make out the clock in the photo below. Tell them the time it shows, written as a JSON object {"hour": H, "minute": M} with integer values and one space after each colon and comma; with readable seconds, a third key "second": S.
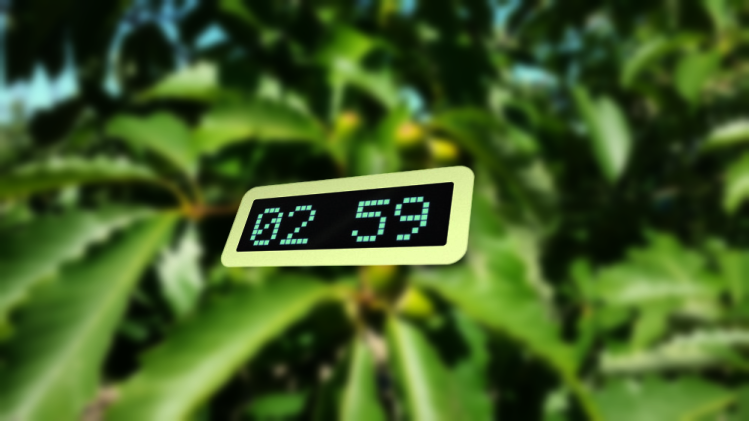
{"hour": 2, "minute": 59}
